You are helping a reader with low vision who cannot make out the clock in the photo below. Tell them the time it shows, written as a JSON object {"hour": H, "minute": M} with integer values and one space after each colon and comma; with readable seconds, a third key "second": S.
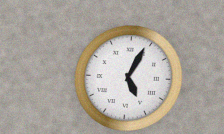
{"hour": 5, "minute": 4}
